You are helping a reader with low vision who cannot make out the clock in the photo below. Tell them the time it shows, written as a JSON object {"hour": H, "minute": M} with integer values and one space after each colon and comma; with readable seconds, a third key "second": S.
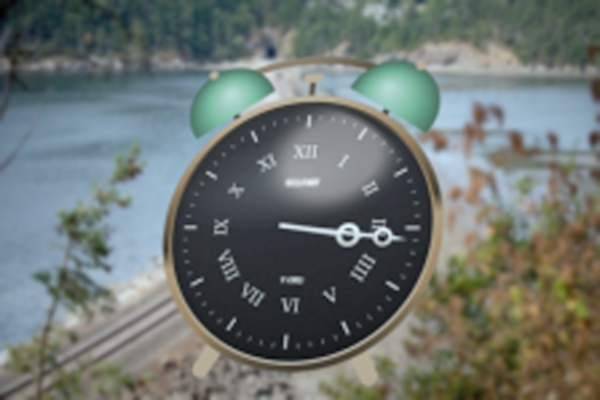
{"hour": 3, "minute": 16}
